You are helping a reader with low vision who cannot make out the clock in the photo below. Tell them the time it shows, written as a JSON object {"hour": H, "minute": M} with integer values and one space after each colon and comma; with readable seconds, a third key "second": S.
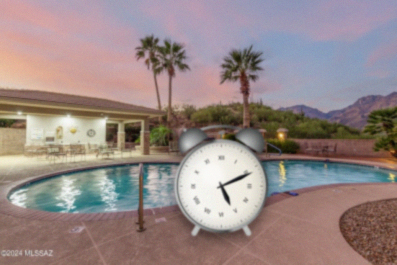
{"hour": 5, "minute": 11}
